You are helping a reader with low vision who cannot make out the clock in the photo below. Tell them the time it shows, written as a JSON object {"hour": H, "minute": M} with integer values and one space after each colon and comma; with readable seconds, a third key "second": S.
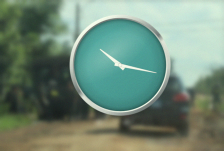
{"hour": 10, "minute": 17}
